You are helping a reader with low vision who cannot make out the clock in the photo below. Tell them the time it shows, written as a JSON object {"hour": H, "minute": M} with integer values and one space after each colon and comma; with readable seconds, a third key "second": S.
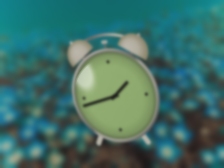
{"hour": 1, "minute": 43}
